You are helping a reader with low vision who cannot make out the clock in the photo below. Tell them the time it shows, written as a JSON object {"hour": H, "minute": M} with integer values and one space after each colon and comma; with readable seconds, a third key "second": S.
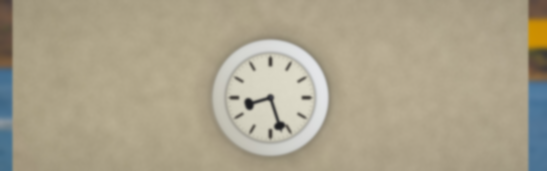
{"hour": 8, "minute": 27}
